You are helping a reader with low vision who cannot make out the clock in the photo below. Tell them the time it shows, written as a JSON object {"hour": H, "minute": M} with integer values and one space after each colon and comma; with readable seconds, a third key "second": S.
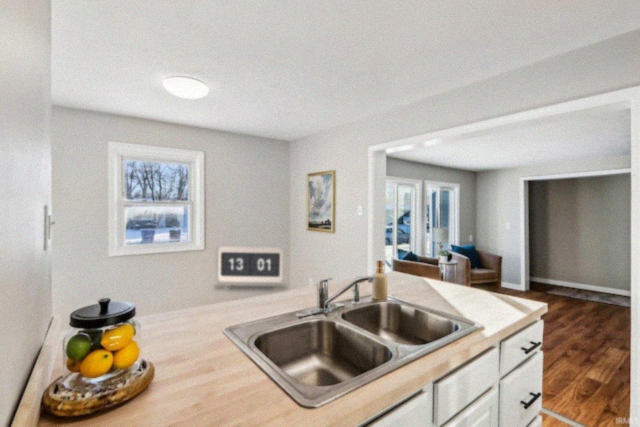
{"hour": 13, "minute": 1}
